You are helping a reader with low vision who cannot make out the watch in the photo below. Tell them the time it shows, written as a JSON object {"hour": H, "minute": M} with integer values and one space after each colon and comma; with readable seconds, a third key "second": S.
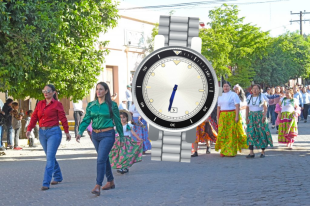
{"hour": 6, "minute": 32}
